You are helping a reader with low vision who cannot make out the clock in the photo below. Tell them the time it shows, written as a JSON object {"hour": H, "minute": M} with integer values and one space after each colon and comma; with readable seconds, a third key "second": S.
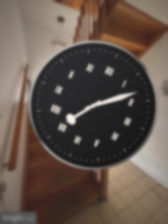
{"hour": 7, "minute": 8}
